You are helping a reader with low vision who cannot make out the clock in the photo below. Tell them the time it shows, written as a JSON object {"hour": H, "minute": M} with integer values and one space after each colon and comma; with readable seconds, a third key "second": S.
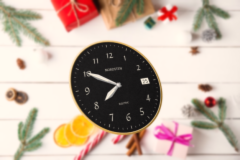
{"hour": 7, "minute": 50}
